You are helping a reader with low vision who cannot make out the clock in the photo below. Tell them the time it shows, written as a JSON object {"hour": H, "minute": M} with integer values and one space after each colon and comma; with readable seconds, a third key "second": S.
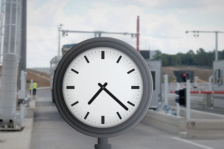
{"hour": 7, "minute": 22}
